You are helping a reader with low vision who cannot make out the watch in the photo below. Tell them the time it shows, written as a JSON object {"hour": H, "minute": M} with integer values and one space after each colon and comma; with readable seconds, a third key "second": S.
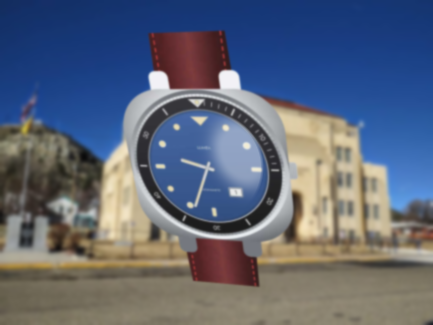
{"hour": 9, "minute": 34}
